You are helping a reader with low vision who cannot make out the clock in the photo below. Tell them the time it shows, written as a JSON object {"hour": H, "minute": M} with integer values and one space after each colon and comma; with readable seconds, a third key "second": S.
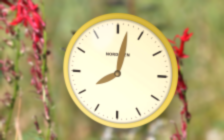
{"hour": 8, "minute": 2}
